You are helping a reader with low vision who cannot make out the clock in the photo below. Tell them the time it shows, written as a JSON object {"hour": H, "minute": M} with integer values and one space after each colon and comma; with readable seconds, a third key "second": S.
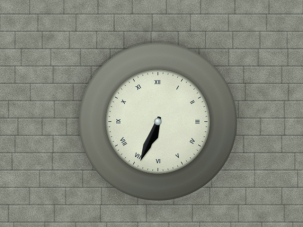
{"hour": 6, "minute": 34}
